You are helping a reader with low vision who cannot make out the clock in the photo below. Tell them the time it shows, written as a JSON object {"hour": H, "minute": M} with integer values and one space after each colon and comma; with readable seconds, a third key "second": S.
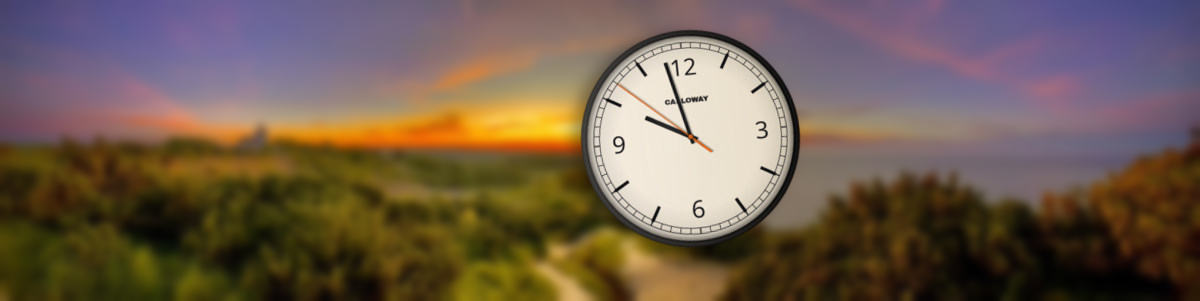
{"hour": 9, "minute": 57, "second": 52}
